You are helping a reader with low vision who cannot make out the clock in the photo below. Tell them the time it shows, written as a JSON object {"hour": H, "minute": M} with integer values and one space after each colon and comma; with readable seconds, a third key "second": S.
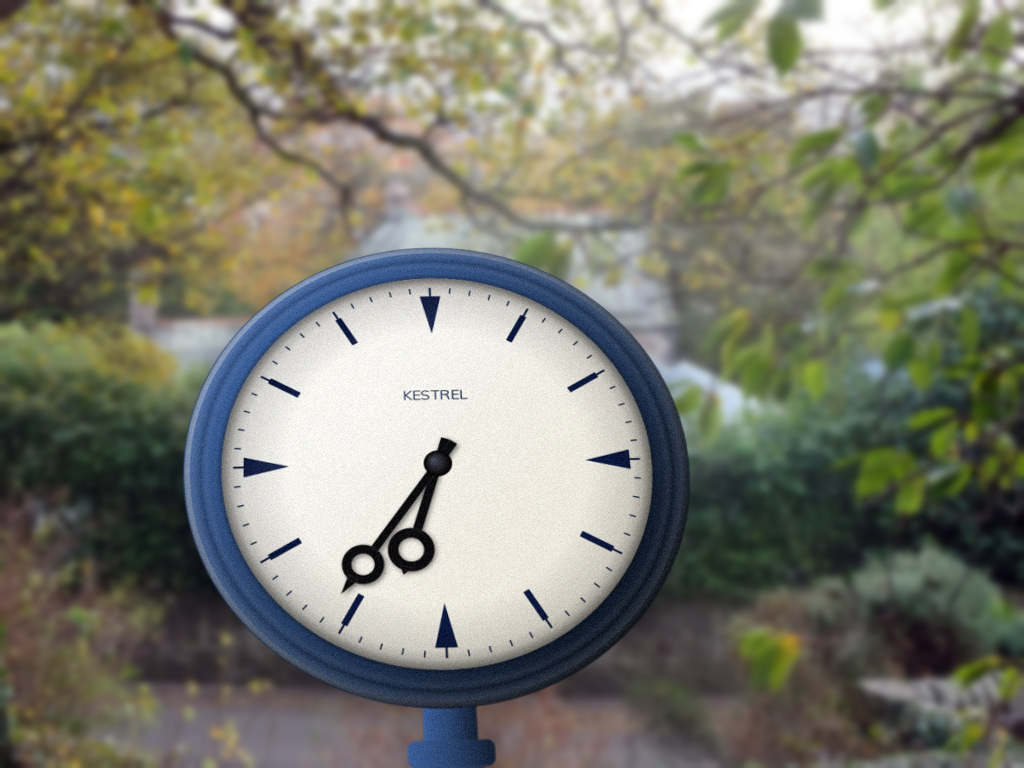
{"hour": 6, "minute": 36}
